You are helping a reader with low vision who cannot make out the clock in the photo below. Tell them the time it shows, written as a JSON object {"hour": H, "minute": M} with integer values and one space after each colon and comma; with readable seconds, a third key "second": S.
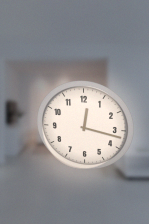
{"hour": 12, "minute": 17}
